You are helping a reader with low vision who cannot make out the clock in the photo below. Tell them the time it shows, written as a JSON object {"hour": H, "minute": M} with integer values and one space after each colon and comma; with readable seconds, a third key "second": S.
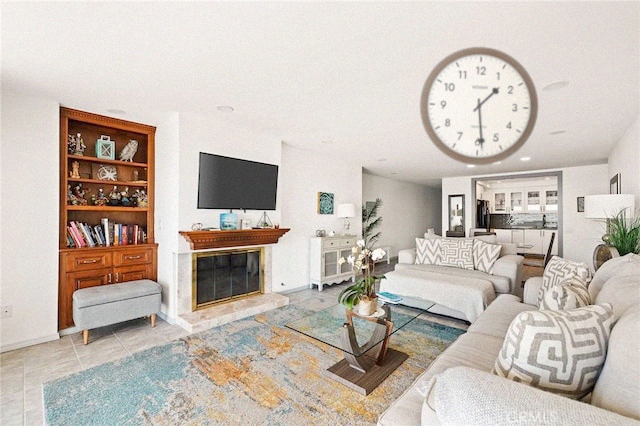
{"hour": 1, "minute": 29}
